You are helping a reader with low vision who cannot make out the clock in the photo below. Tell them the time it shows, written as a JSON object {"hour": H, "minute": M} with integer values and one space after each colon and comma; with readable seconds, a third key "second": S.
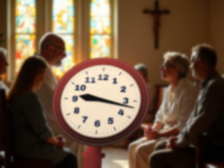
{"hour": 9, "minute": 17}
